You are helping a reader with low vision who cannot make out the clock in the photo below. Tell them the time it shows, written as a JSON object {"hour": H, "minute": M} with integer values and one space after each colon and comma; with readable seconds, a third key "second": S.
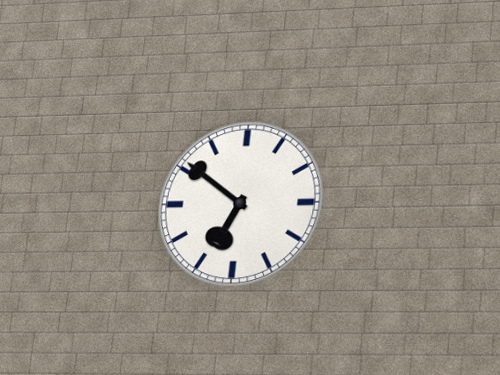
{"hour": 6, "minute": 51}
